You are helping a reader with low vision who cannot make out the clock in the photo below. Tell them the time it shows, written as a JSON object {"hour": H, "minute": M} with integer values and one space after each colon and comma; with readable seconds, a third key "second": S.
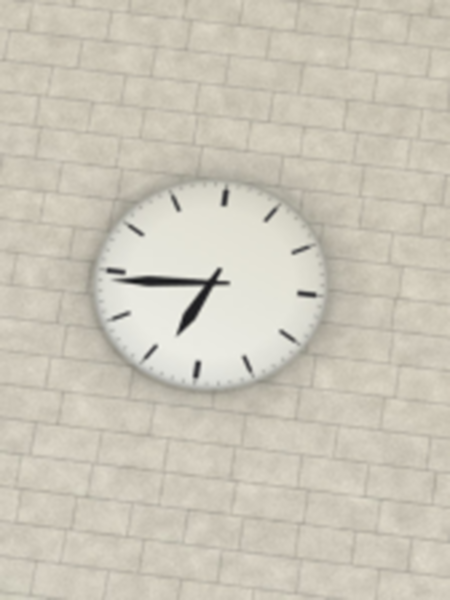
{"hour": 6, "minute": 44}
